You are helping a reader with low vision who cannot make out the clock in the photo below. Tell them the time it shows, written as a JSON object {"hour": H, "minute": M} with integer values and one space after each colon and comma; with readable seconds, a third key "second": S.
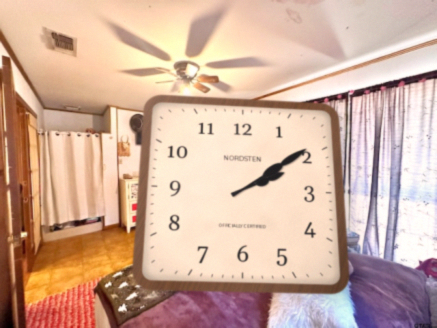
{"hour": 2, "minute": 9}
